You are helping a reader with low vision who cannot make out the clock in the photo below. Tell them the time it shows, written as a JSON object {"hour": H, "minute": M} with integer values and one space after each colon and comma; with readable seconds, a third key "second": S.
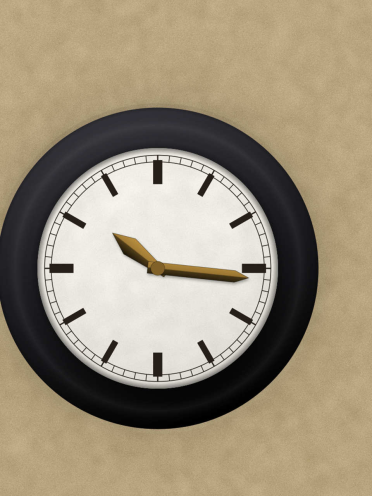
{"hour": 10, "minute": 16}
